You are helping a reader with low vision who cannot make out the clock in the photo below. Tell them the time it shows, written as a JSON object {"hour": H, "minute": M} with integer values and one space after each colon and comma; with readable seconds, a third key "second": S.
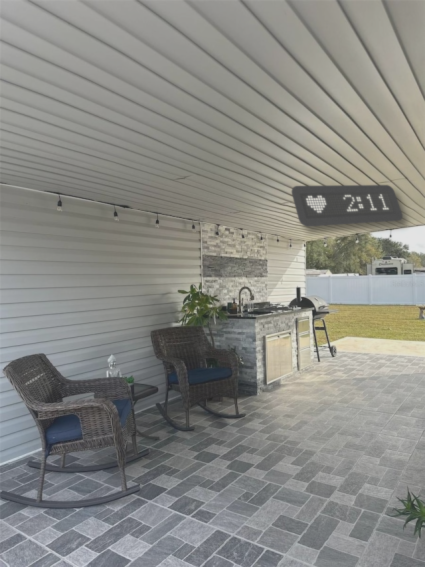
{"hour": 2, "minute": 11}
